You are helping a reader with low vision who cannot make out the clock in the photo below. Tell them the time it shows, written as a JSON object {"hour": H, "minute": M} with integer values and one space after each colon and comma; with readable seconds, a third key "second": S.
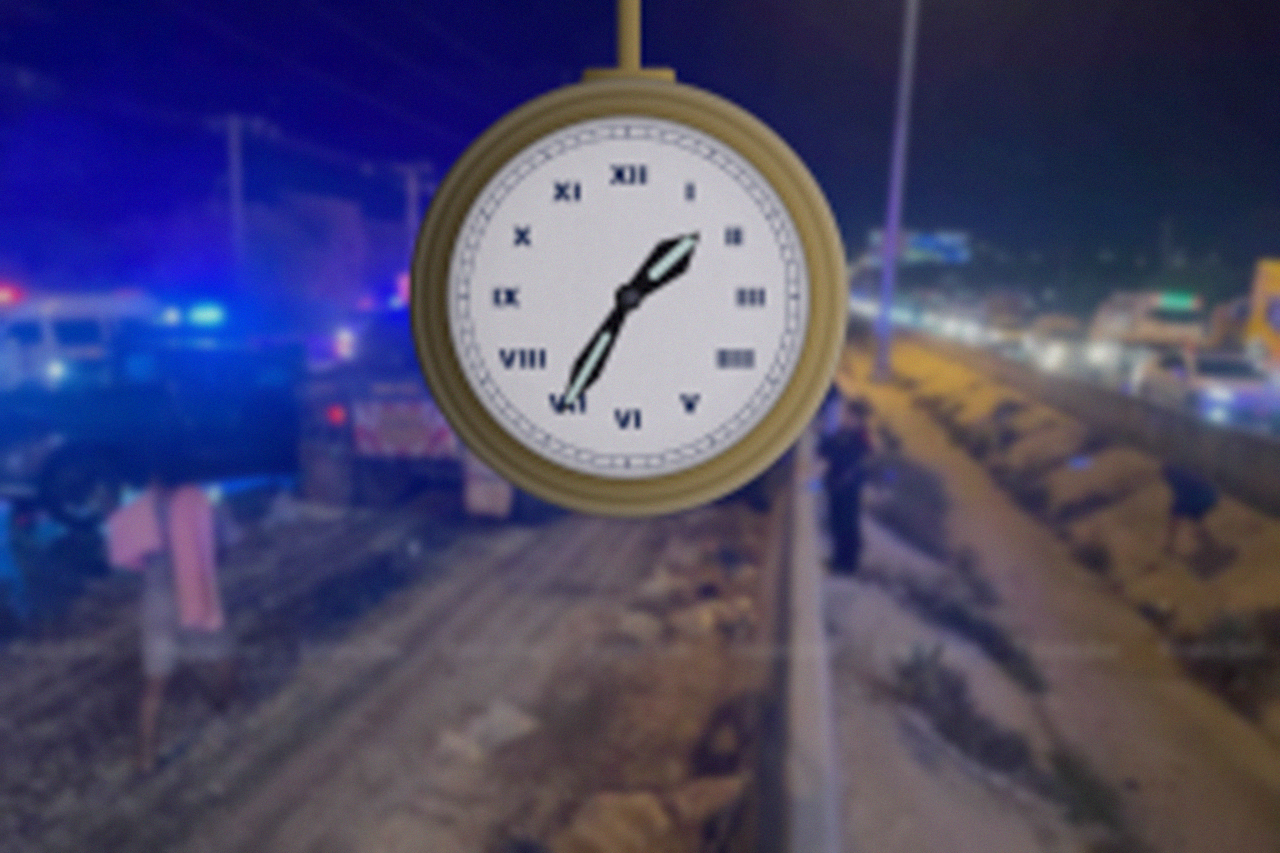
{"hour": 1, "minute": 35}
